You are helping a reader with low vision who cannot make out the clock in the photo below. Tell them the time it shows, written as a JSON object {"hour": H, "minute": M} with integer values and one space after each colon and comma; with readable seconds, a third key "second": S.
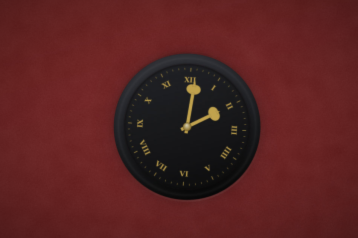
{"hour": 2, "minute": 1}
